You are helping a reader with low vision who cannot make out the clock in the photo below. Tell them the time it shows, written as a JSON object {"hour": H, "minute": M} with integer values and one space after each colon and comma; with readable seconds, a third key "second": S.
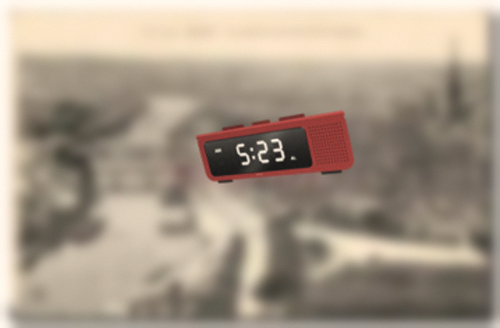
{"hour": 5, "minute": 23}
